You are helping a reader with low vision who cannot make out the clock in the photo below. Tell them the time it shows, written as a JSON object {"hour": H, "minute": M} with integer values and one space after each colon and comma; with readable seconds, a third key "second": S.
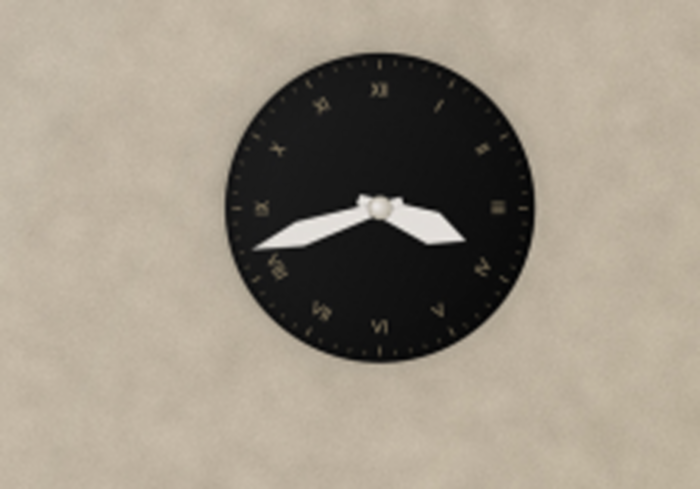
{"hour": 3, "minute": 42}
